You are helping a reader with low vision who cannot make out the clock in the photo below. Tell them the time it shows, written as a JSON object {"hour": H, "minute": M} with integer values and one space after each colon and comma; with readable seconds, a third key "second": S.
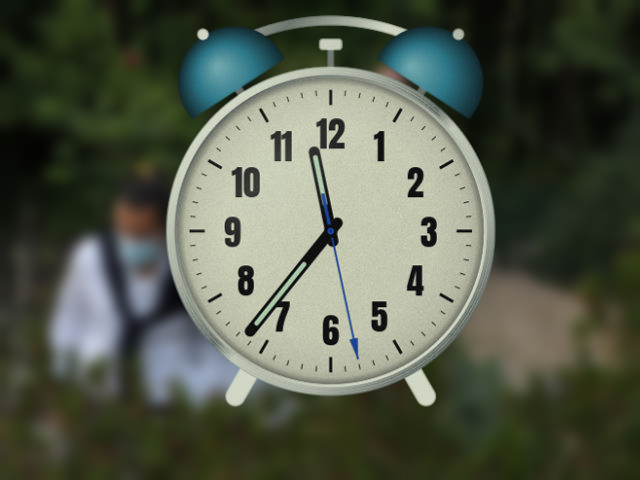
{"hour": 11, "minute": 36, "second": 28}
